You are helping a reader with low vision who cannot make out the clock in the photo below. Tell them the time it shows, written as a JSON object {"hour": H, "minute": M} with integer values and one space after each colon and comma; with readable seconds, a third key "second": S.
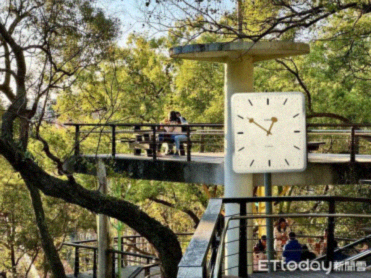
{"hour": 12, "minute": 51}
